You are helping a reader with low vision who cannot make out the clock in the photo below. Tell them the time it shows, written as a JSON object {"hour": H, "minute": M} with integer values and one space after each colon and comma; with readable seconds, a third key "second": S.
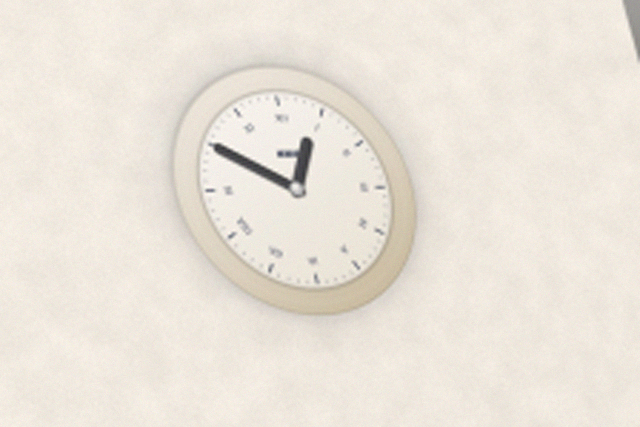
{"hour": 12, "minute": 50}
